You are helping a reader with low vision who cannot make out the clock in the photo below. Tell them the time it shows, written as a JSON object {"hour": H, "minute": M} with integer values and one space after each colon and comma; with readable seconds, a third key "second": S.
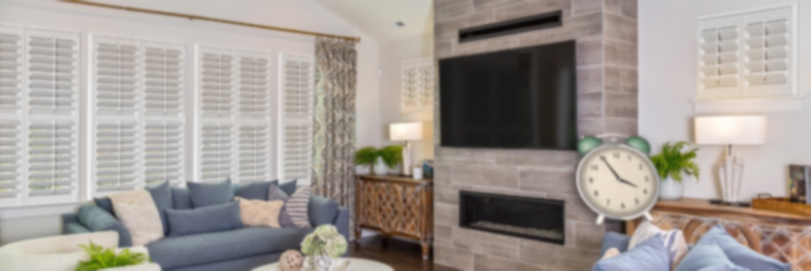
{"hour": 3, "minute": 55}
